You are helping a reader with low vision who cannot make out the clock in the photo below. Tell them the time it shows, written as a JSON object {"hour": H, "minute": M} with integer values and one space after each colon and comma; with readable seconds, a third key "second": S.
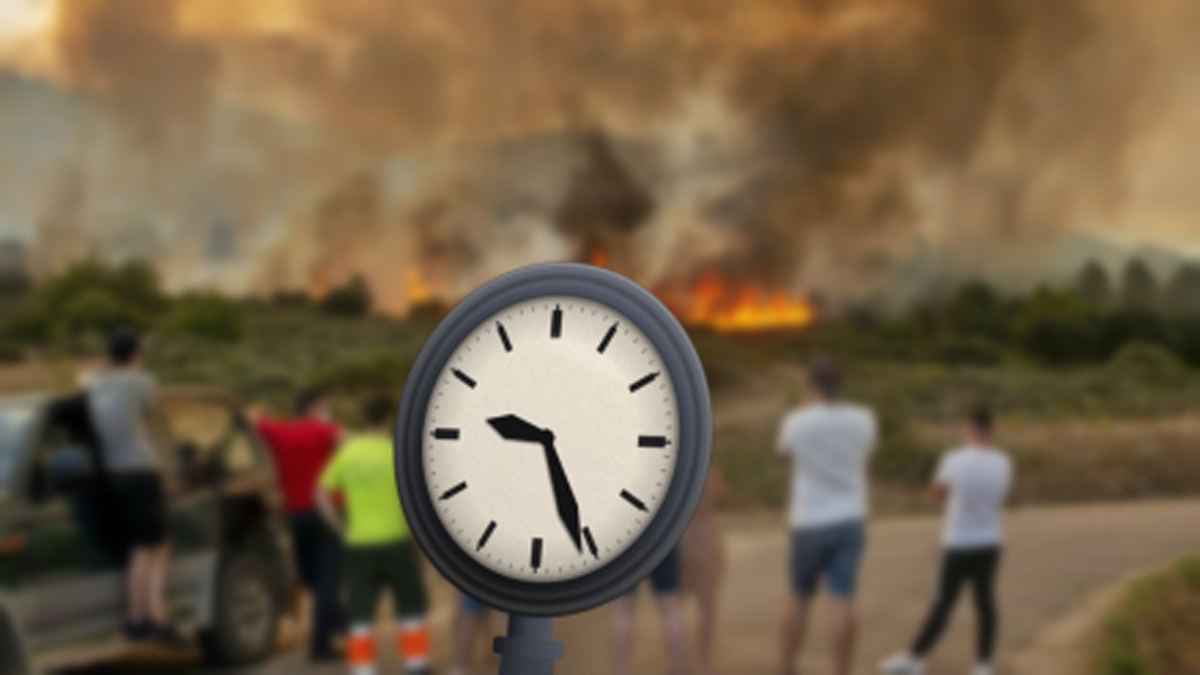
{"hour": 9, "minute": 26}
